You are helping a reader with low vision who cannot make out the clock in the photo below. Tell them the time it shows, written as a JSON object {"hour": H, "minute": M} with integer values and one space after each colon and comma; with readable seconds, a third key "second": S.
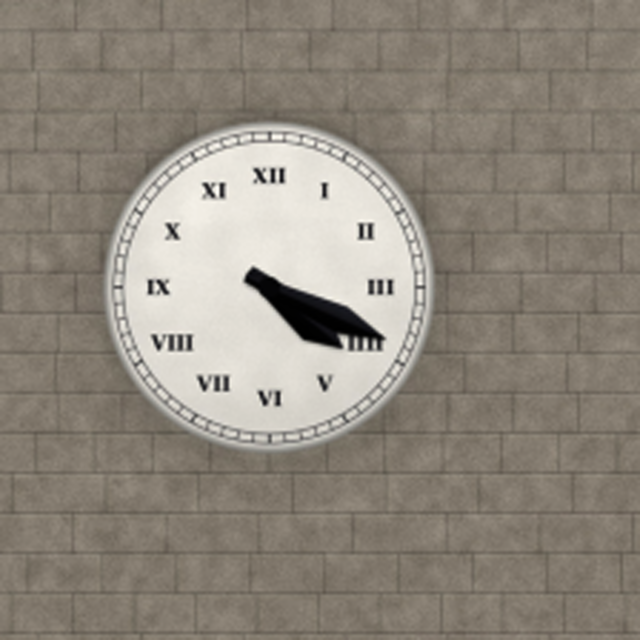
{"hour": 4, "minute": 19}
